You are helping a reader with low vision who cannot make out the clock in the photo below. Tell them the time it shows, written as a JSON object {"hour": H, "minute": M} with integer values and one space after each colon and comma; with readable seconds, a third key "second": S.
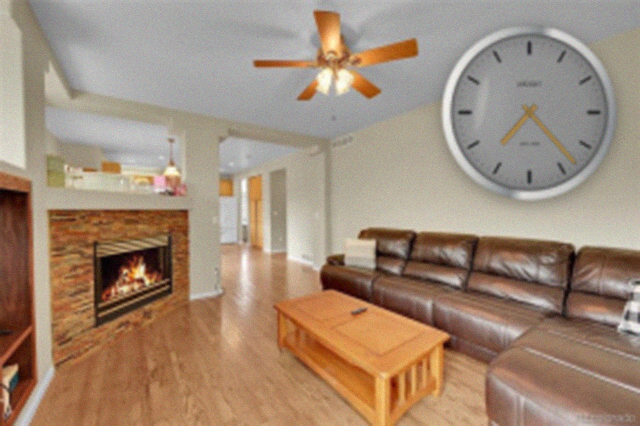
{"hour": 7, "minute": 23}
